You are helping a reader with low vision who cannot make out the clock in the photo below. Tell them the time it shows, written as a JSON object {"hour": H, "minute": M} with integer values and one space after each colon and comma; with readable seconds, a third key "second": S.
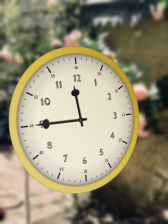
{"hour": 11, "minute": 45}
